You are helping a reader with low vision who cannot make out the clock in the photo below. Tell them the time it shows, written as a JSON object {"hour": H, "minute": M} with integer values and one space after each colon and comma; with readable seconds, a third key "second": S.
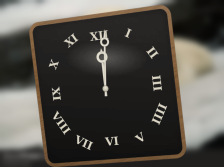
{"hour": 12, "minute": 1}
